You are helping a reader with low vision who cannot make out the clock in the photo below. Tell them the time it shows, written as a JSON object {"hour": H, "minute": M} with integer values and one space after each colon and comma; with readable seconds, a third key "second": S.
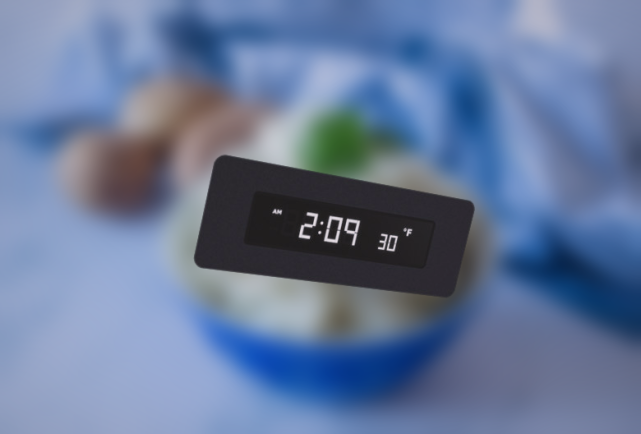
{"hour": 2, "minute": 9}
